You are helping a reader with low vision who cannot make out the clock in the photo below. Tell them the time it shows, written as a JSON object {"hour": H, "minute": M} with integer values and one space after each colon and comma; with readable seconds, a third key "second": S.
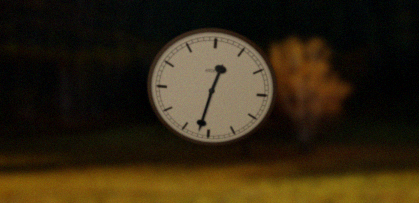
{"hour": 12, "minute": 32}
